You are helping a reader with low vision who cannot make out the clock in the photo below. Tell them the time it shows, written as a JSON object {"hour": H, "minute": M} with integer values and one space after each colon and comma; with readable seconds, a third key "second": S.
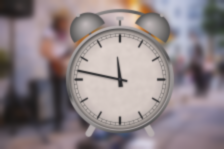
{"hour": 11, "minute": 47}
